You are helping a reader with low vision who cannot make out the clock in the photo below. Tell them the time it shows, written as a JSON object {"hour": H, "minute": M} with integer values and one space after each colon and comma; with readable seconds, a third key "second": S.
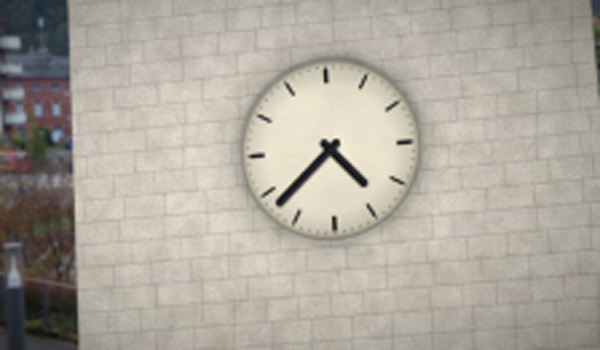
{"hour": 4, "minute": 38}
